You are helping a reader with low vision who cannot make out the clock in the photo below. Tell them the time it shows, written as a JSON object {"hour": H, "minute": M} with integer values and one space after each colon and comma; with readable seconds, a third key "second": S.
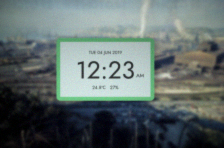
{"hour": 12, "minute": 23}
